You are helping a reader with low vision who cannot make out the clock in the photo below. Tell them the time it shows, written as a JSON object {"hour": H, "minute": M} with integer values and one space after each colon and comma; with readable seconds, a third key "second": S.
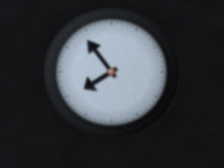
{"hour": 7, "minute": 54}
